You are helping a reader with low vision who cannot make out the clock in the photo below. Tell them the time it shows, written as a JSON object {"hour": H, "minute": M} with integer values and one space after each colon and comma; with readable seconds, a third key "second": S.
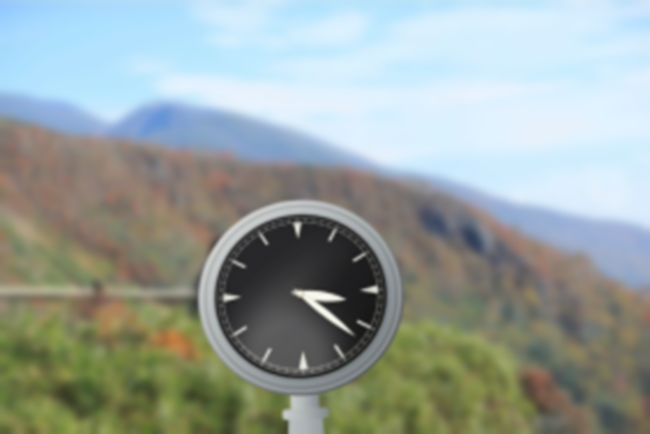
{"hour": 3, "minute": 22}
